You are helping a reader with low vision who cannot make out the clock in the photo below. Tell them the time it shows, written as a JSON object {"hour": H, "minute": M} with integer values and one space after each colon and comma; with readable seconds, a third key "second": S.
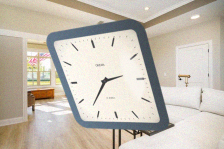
{"hour": 2, "minute": 37}
